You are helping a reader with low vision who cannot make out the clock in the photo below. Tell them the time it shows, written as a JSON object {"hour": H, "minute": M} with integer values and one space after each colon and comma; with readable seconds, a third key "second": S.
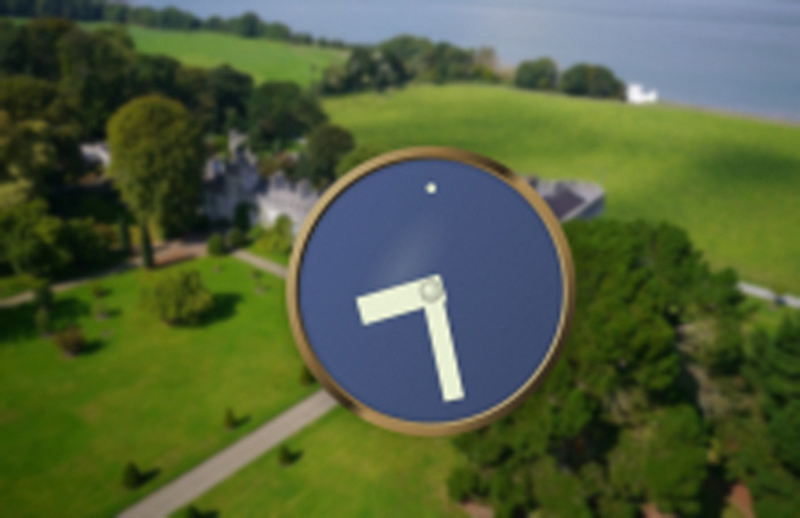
{"hour": 8, "minute": 28}
